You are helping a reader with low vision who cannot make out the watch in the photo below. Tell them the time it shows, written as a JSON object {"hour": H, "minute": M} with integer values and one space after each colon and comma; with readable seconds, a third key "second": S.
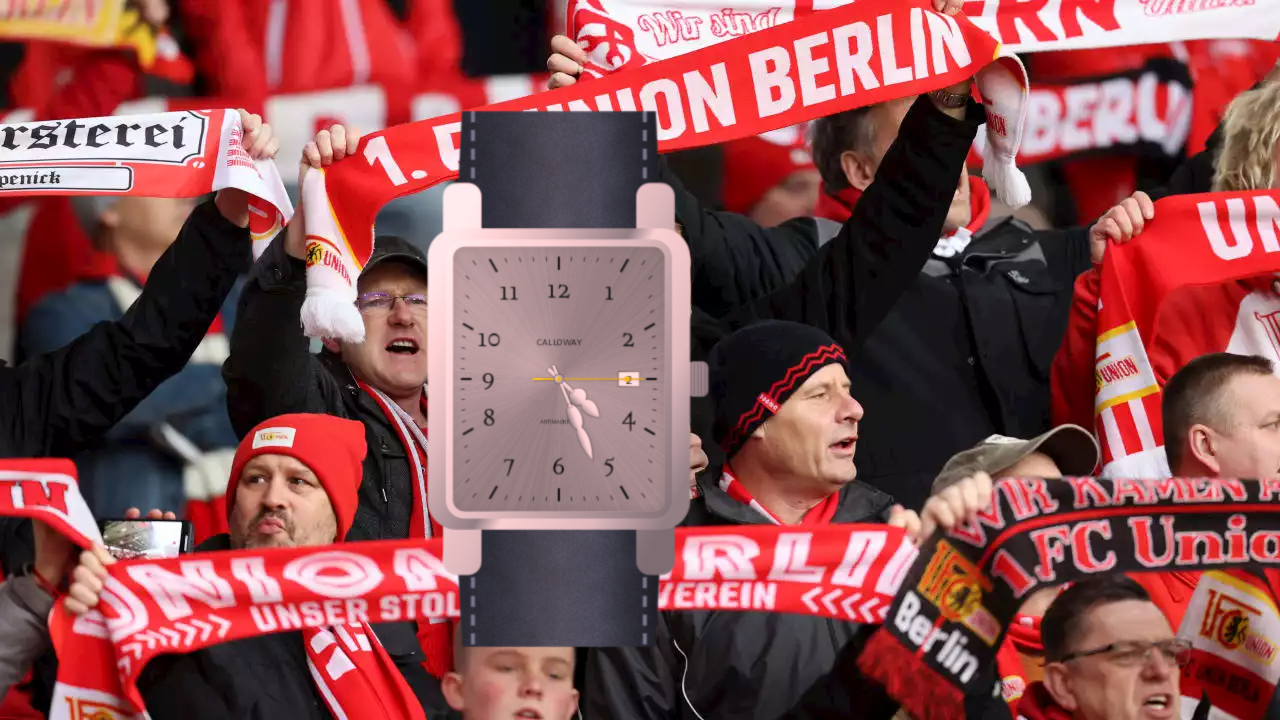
{"hour": 4, "minute": 26, "second": 15}
